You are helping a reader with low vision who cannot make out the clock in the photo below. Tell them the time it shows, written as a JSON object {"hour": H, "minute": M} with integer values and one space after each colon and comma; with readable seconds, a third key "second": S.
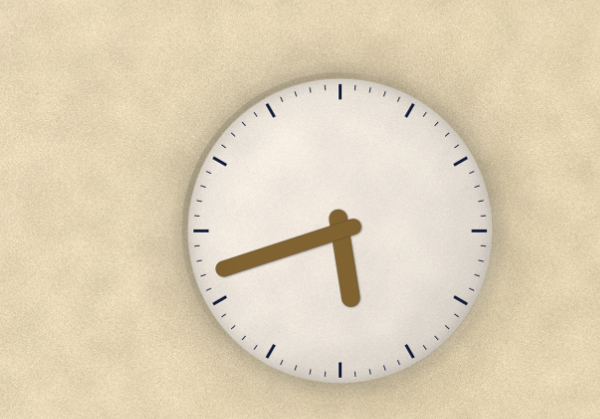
{"hour": 5, "minute": 42}
